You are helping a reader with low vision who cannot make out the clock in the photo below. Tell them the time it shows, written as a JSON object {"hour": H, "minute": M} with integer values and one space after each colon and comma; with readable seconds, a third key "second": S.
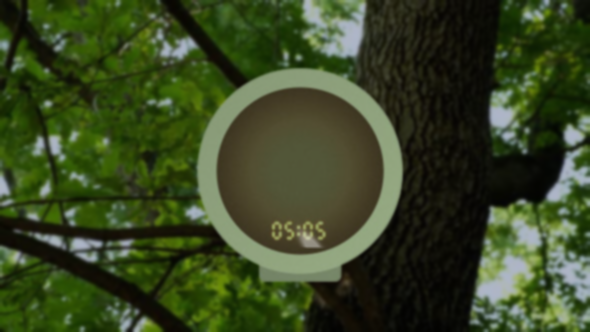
{"hour": 5, "minute": 5}
